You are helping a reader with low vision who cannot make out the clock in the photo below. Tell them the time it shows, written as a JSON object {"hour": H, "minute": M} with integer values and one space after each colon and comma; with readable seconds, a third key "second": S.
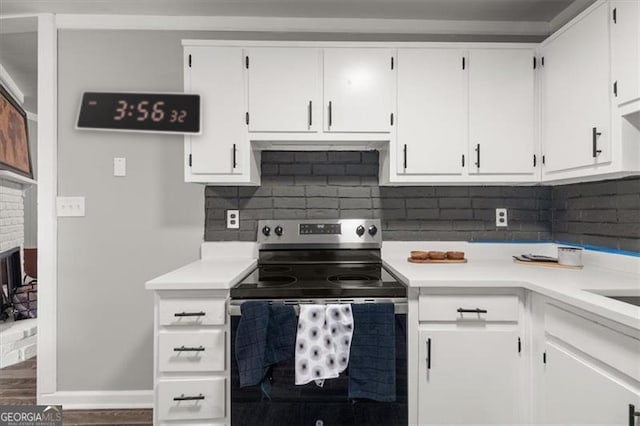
{"hour": 3, "minute": 56, "second": 32}
